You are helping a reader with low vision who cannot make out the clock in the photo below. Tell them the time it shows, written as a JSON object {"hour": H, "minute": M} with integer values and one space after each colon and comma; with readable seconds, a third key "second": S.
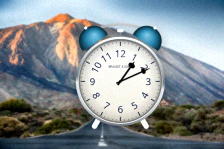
{"hour": 1, "minute": 11}
